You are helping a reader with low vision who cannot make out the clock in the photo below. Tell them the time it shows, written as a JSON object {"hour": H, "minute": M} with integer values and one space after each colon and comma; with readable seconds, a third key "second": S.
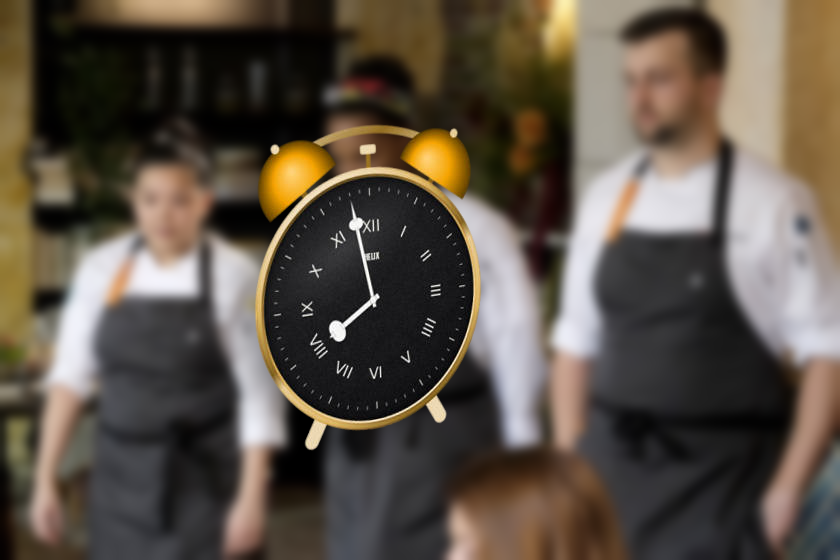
{"hour": 7, "minute": 58}
